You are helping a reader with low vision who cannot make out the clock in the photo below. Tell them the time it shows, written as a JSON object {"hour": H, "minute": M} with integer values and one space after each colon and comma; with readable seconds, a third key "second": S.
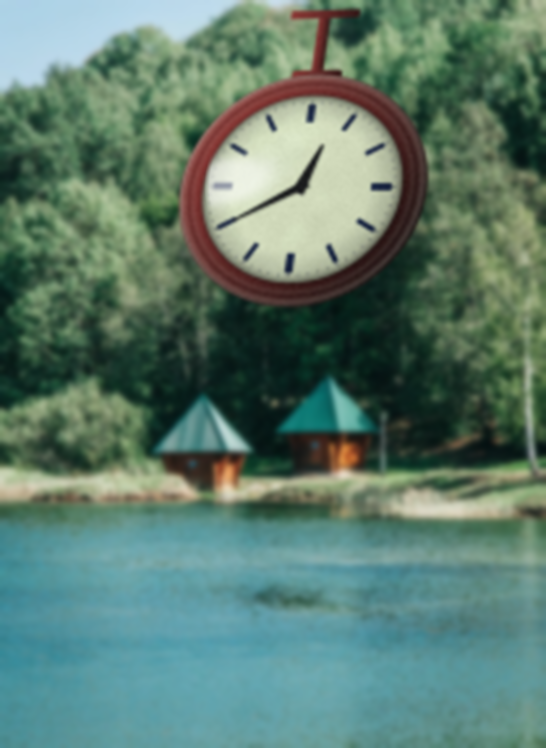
{"hour": 12, "minute": 40}
